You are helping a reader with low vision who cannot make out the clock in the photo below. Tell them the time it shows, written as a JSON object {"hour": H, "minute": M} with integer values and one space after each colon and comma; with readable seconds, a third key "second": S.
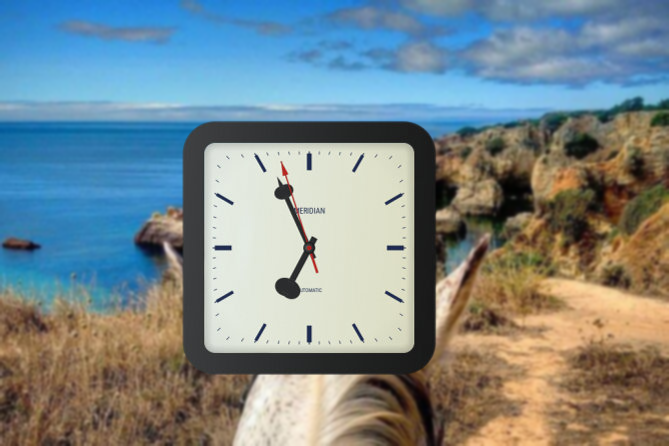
{"hour": 6, "minute": 55, "second": 57}
